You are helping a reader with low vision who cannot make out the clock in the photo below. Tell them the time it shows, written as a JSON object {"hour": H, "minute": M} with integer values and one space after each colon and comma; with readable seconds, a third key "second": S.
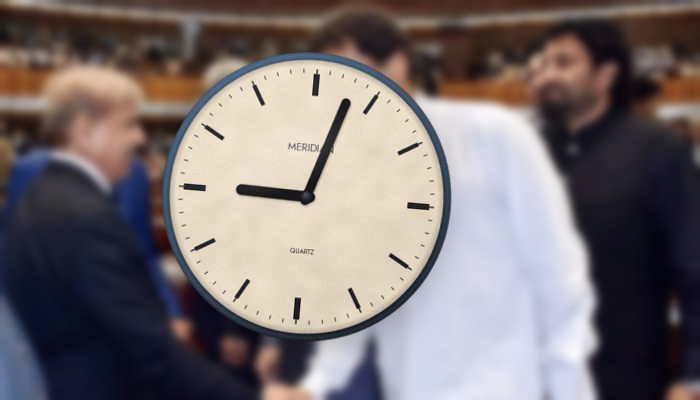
{"hour": 9, "minute": 3}
